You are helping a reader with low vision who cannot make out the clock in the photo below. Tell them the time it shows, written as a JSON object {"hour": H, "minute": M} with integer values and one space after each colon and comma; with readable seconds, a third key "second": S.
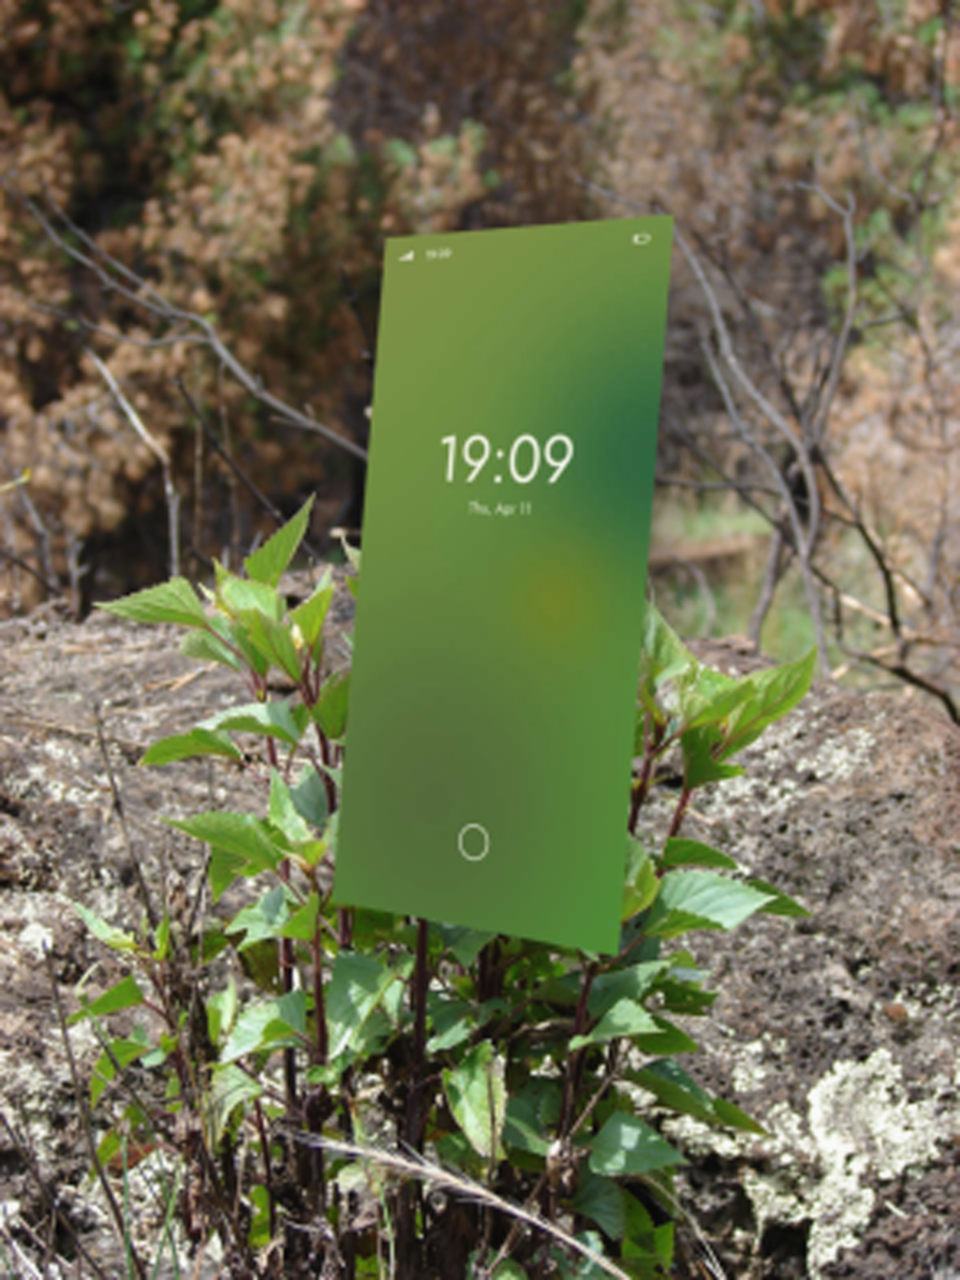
{"hour": 19, "minute": 9}
